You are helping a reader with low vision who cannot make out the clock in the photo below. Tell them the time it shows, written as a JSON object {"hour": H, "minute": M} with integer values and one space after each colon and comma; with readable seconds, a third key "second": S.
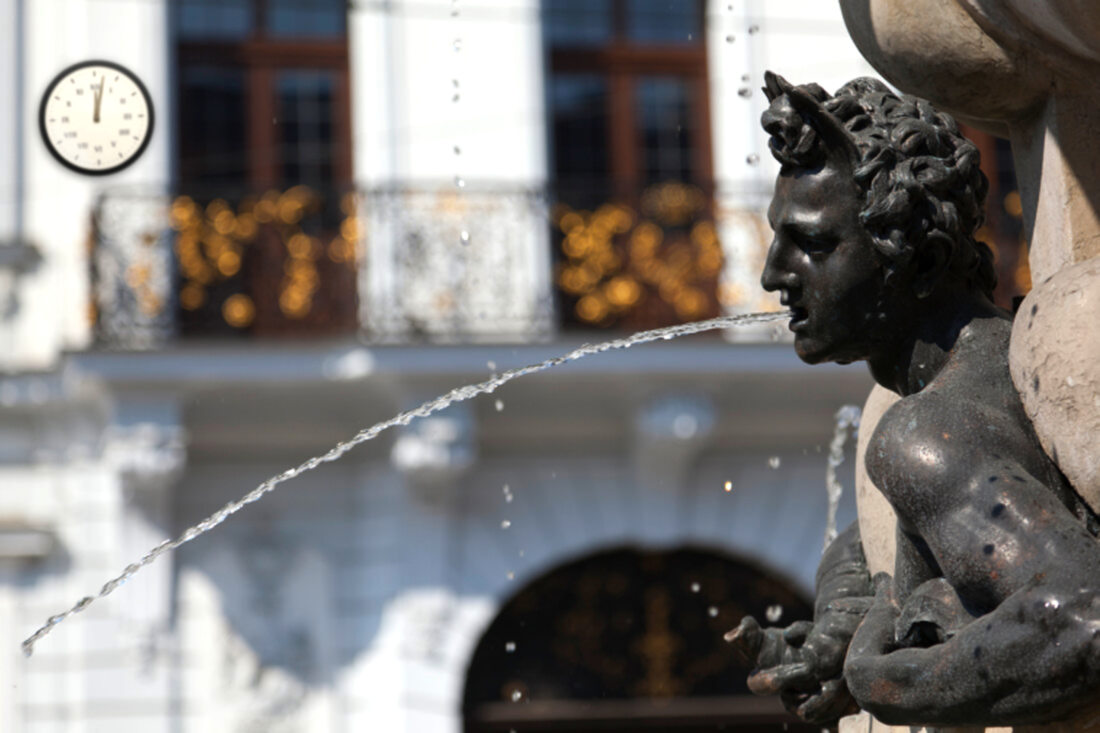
{"hour": 12, "minute": 2}
